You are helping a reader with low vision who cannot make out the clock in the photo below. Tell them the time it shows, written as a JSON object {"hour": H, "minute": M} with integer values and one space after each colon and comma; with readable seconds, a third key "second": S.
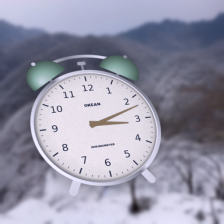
{"hour": 3, "minute": 12}
